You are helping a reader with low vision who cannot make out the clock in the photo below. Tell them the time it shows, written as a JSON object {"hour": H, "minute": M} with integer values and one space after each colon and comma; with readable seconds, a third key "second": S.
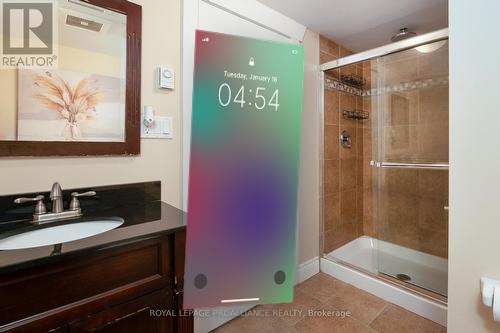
{"hour": 4, "minute": 54}
